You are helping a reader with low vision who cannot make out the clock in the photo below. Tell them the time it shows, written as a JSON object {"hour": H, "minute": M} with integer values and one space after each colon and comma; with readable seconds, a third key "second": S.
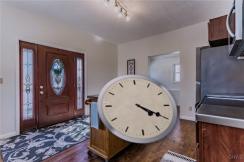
{"hour": 4, "minute": 20}
